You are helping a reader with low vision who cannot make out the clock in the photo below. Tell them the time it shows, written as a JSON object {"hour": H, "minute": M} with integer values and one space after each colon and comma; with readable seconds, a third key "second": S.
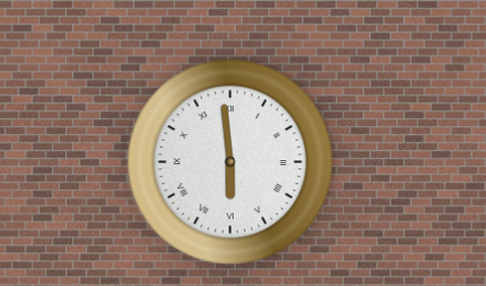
{"hour": 5, "minute": 59}
